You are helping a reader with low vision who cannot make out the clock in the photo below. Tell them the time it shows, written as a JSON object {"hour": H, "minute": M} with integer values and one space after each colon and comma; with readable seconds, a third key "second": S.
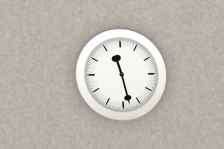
{"hour": 11, "minute": 28}
